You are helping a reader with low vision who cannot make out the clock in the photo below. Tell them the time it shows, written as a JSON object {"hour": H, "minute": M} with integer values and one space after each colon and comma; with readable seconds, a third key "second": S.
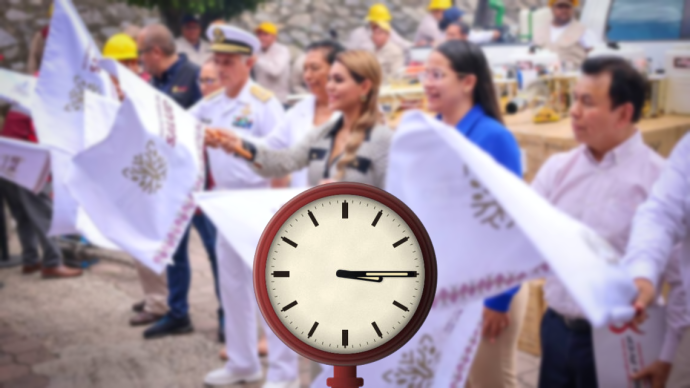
{"hour": 3, "minute": 15}
